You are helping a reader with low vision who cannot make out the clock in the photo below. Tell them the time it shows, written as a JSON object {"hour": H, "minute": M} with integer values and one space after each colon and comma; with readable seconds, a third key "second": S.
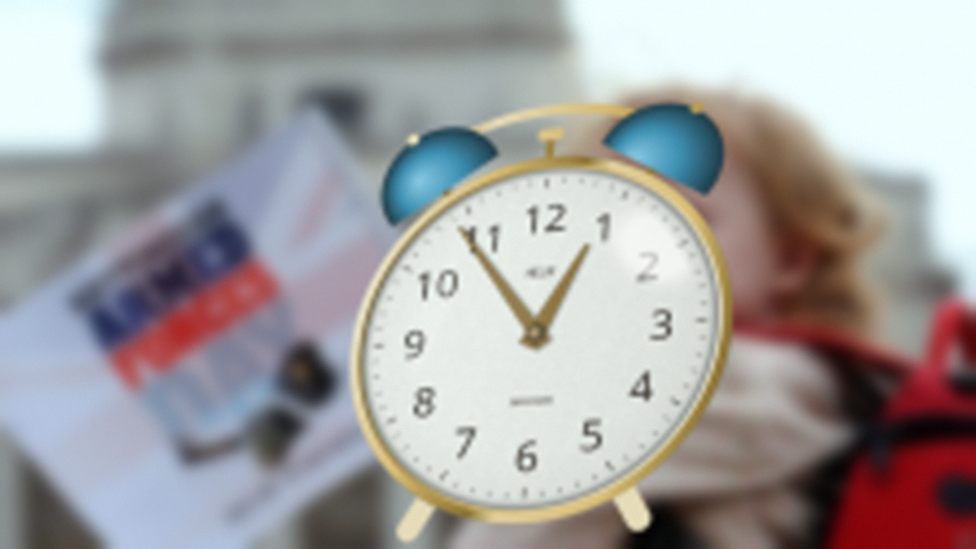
{"hour": 12, "minute": 54}
